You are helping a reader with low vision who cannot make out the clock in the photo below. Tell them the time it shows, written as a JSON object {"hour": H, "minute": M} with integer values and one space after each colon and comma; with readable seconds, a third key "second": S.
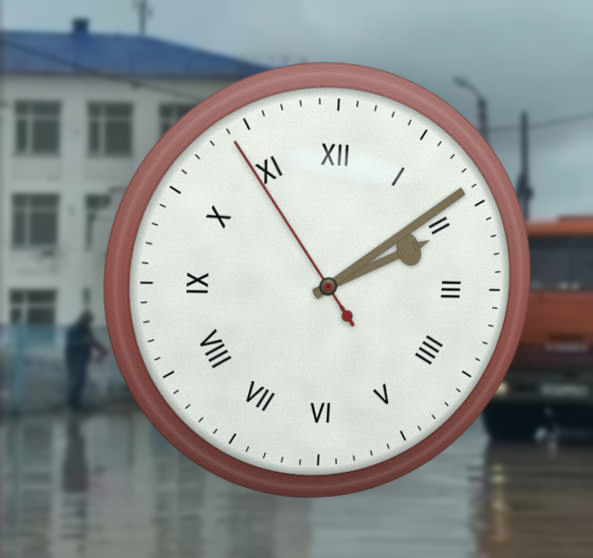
{"hour": 2, "minute": 8, "second": 54}
